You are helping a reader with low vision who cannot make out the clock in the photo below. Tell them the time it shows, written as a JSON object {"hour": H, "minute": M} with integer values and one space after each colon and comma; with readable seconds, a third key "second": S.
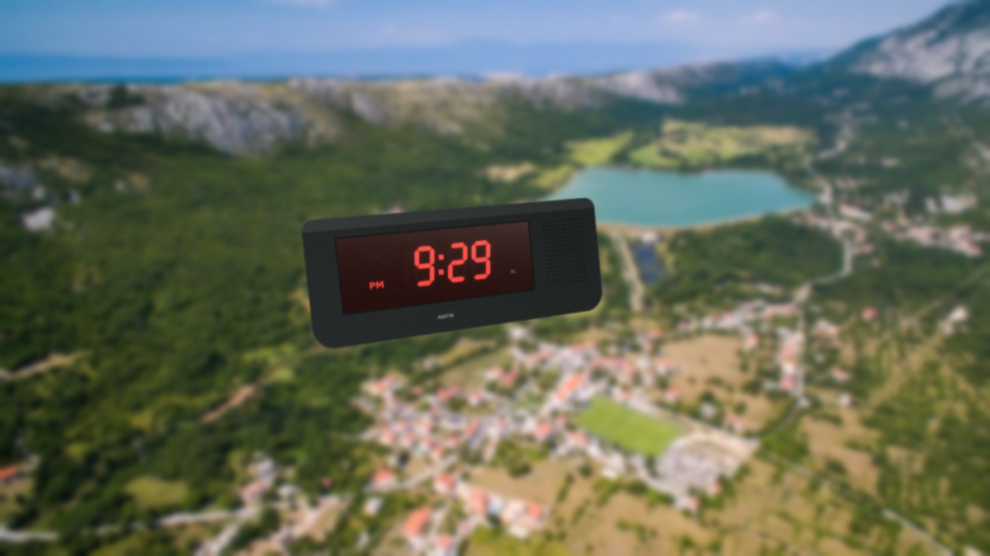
{"hour": 9, "minute": 29}
